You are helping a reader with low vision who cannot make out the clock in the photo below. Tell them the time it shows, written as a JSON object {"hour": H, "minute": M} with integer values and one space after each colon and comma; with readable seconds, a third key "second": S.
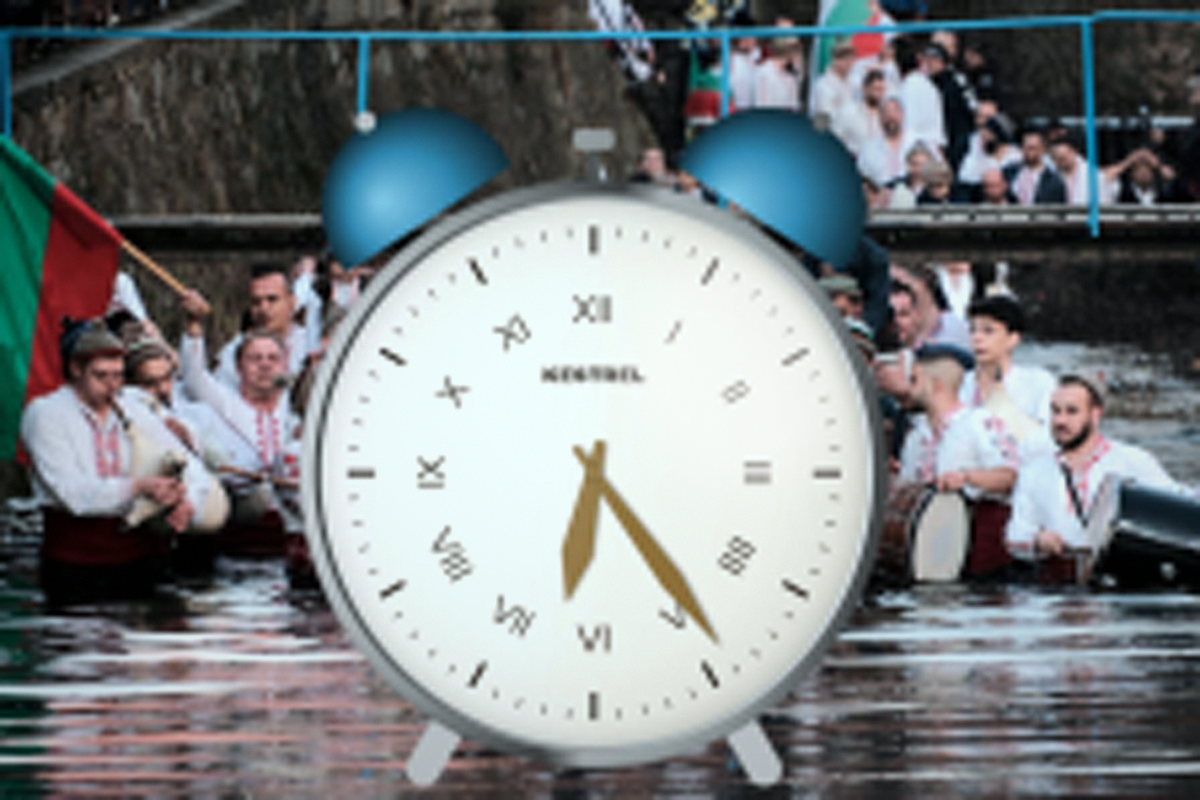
{"hour": 6, "minute": 24}
